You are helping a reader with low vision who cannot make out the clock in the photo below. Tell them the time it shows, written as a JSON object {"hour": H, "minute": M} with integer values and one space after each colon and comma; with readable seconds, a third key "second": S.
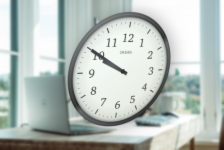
{"hour": 9, "minute": 50}
